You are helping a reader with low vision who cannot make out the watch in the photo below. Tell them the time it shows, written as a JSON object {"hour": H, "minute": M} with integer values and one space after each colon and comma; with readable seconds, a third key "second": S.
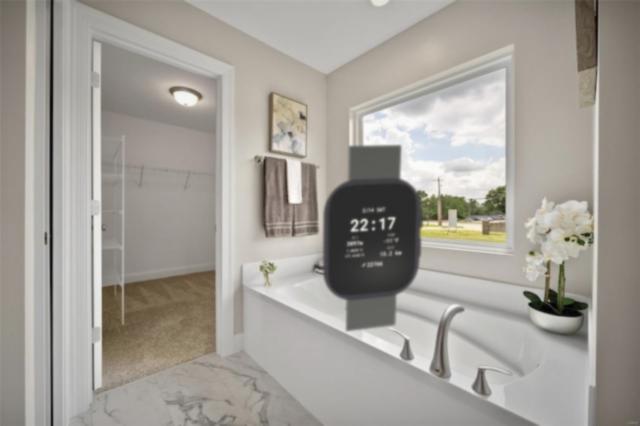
{"hour": 22, "minute": 17}
